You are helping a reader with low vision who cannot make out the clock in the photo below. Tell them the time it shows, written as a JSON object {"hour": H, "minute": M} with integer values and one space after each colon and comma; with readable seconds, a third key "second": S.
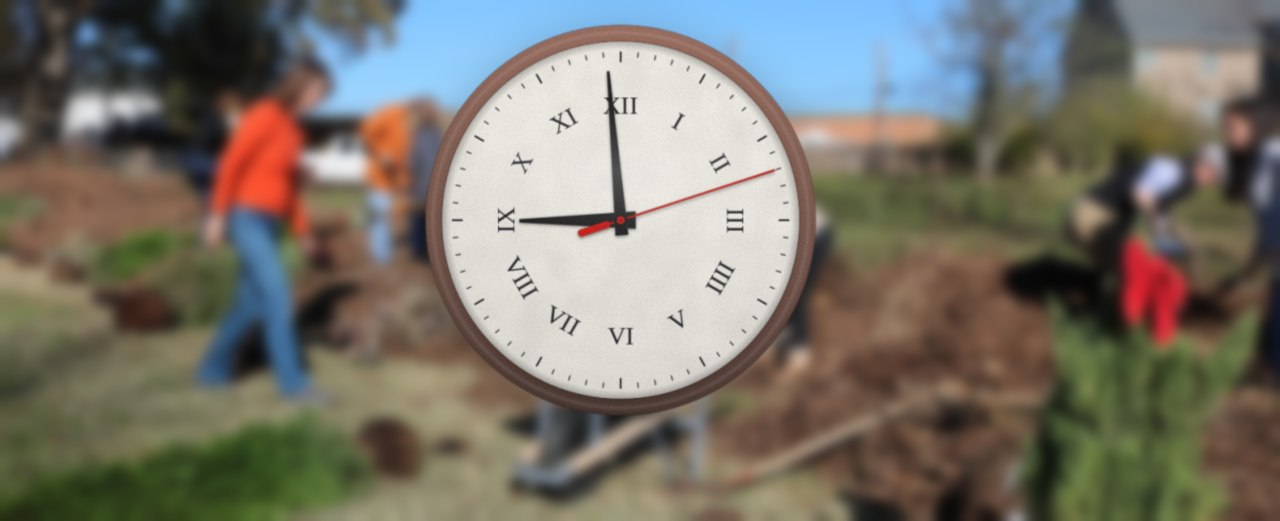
{"hour": 8, "minute": 59, "second": 12}
